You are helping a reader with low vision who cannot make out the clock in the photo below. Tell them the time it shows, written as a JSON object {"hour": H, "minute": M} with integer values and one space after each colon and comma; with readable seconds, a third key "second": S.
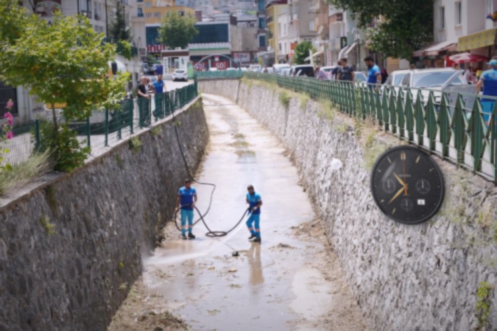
{"hour": 10, "minute": 38}
